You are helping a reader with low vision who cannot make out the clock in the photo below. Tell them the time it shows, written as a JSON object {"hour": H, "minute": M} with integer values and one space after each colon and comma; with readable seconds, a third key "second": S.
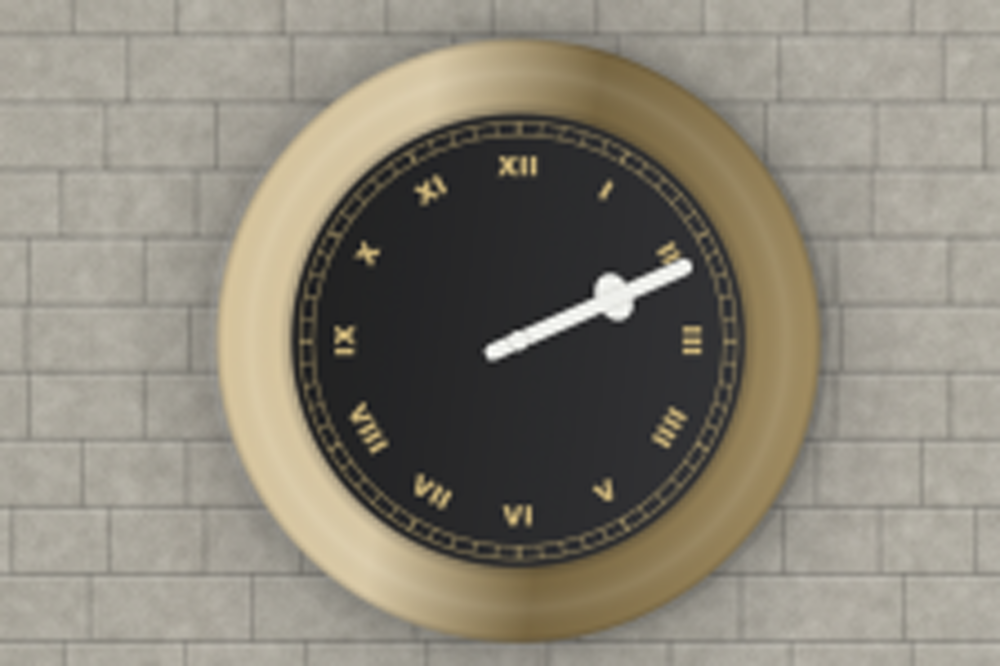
{"hour": 2, "minute": 11}
